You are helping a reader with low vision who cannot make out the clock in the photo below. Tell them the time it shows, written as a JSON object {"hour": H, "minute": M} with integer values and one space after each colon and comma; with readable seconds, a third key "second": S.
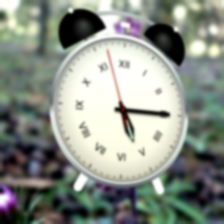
{"hour": 5, "minute": 14, "second": 57}
